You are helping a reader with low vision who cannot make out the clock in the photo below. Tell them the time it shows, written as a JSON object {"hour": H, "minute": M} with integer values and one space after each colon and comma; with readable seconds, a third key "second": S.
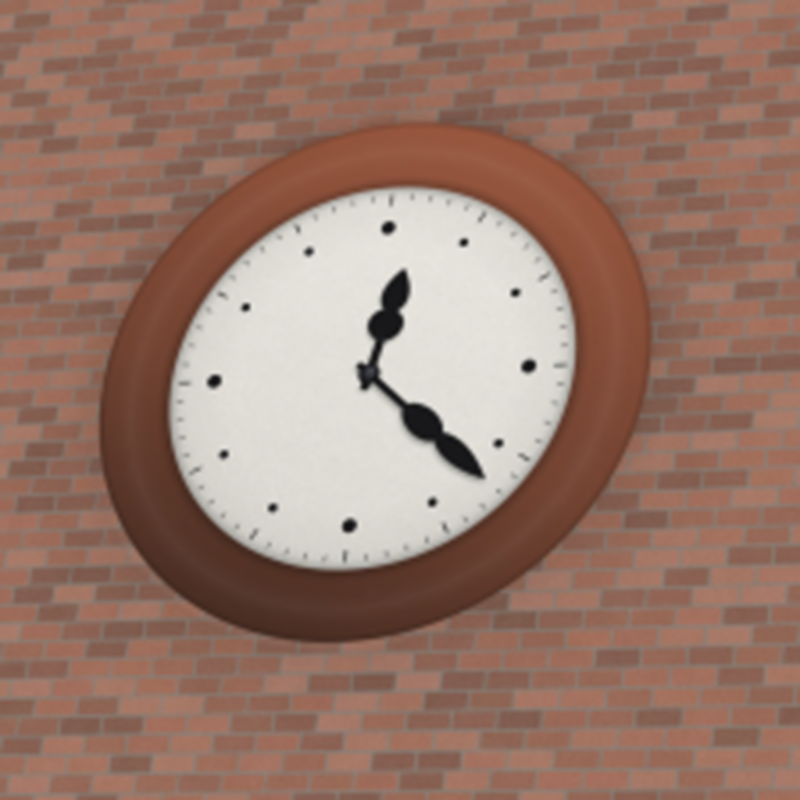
{"hour": 12, "minute": 22}
